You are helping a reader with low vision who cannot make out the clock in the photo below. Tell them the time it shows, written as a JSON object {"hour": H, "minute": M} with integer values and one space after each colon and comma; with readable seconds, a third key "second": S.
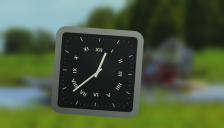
{"hour": 12, "minute": 38}
